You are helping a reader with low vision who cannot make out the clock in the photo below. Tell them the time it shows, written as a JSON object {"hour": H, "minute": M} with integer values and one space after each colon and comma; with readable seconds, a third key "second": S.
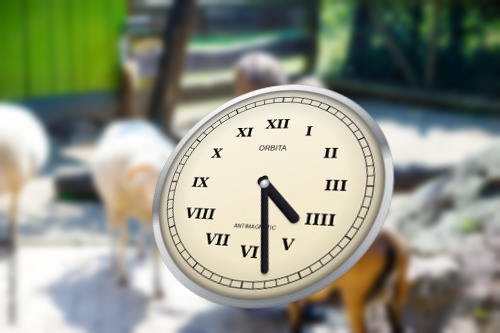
{"hour": 4, "minute": 28}
